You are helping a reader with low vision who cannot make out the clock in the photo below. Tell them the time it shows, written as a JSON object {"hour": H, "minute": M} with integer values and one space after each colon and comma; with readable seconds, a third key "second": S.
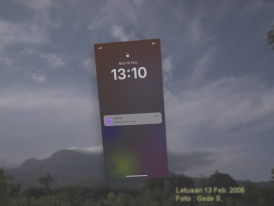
{"hour": 13, "minute": 10}
